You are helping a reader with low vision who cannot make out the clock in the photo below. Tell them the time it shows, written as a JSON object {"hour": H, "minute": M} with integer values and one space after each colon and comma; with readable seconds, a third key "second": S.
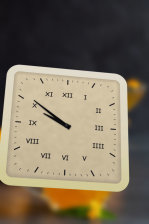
{"hour": 9, "minute": 51}
